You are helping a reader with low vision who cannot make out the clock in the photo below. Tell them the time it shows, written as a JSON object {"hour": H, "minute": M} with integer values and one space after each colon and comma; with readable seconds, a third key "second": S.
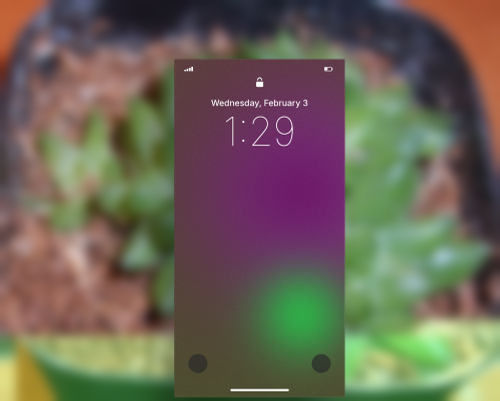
{"hour": 1, "minute": 29}
